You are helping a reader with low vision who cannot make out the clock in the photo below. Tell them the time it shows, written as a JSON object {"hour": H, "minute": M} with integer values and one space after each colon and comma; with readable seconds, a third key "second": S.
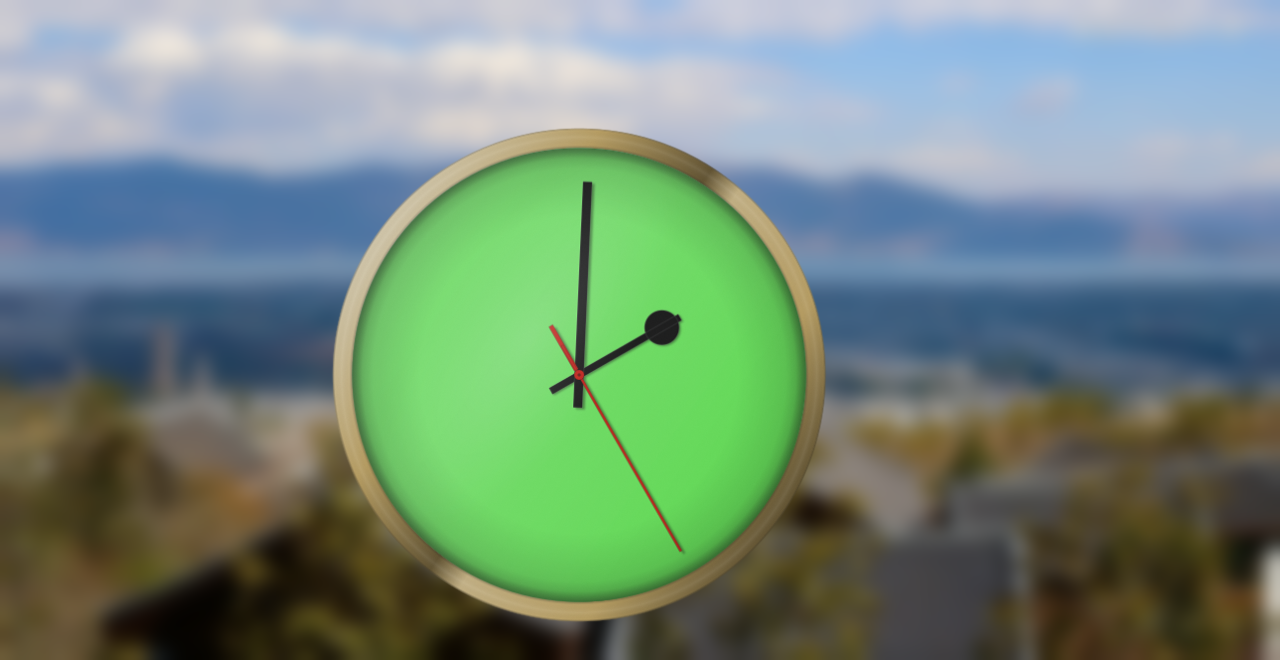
{"hour": 2, "minute": 0, "second": 25}
